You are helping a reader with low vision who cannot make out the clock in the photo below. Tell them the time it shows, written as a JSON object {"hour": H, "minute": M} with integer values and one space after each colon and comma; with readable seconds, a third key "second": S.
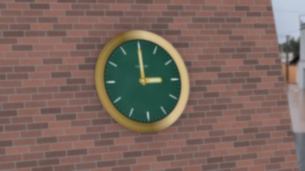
{"hour": 3, "minute": 0}
